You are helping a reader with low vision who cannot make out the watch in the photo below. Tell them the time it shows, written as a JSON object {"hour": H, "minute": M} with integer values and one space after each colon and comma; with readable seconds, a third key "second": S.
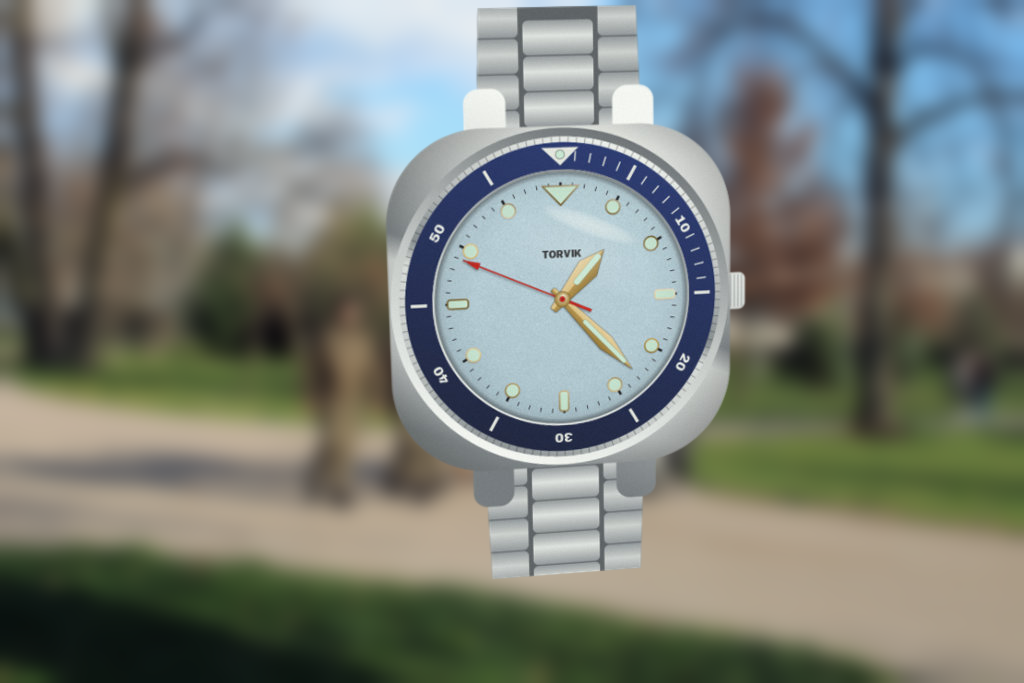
{"hour": 1, "minute": 22, "second": 49}
